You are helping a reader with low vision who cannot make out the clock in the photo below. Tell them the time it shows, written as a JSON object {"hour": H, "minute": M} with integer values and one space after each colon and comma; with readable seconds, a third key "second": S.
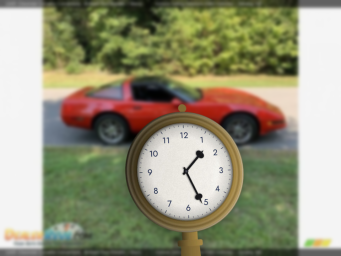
{"hour": 1, "minute": 26}
